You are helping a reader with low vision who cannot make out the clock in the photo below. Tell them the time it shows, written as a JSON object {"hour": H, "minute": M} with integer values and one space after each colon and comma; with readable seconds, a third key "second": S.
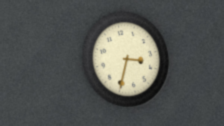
{"hour": 3, "minute": 35}
